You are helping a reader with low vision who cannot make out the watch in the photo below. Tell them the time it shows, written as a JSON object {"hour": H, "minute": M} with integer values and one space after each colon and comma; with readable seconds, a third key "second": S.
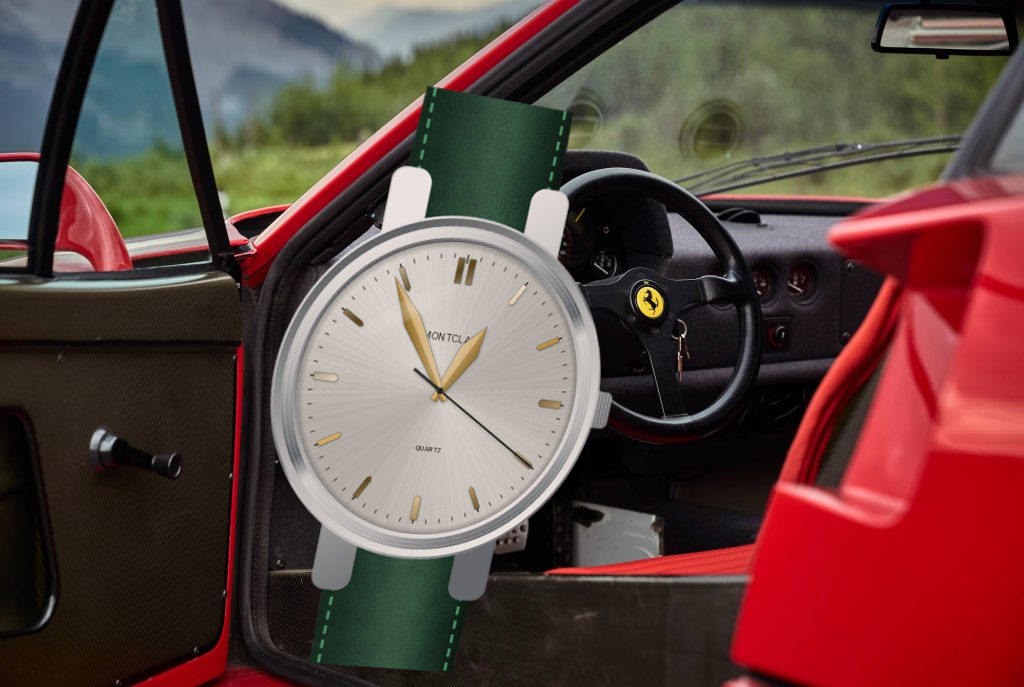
{"hour": 12, "minute": 54, "second": 20}
